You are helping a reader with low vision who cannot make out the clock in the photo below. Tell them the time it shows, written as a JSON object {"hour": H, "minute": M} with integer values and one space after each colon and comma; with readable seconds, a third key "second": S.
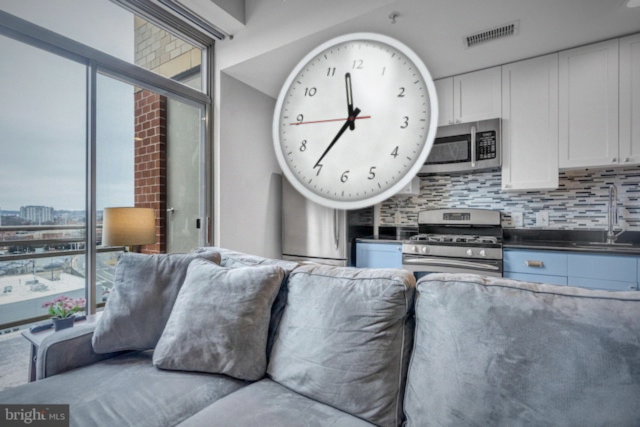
{"hour": 11, "minute": 35, "second": 44}
